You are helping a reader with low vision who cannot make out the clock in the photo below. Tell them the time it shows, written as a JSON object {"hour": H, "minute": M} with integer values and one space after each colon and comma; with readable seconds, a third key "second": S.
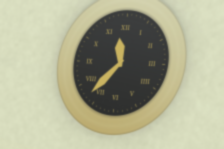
{"hour": 11, "minute": 37}
